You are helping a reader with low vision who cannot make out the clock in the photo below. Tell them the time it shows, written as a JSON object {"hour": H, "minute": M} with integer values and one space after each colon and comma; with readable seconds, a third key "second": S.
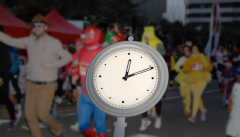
{"hour": 12, "minute": 11}
